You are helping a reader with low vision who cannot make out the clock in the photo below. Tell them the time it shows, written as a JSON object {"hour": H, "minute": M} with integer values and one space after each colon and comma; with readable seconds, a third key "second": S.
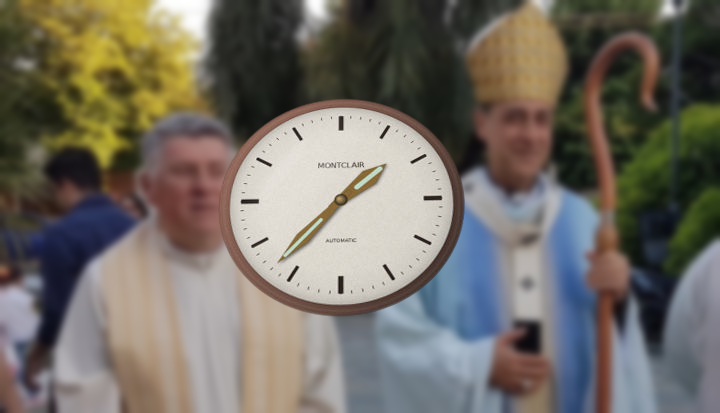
{"hour": 1, "minute": 37}
